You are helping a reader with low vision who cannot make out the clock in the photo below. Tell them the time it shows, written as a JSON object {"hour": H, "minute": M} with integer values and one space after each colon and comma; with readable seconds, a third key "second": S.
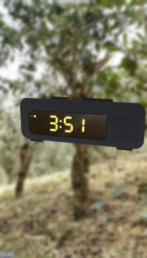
{"hour": 3, "minute": 51}
